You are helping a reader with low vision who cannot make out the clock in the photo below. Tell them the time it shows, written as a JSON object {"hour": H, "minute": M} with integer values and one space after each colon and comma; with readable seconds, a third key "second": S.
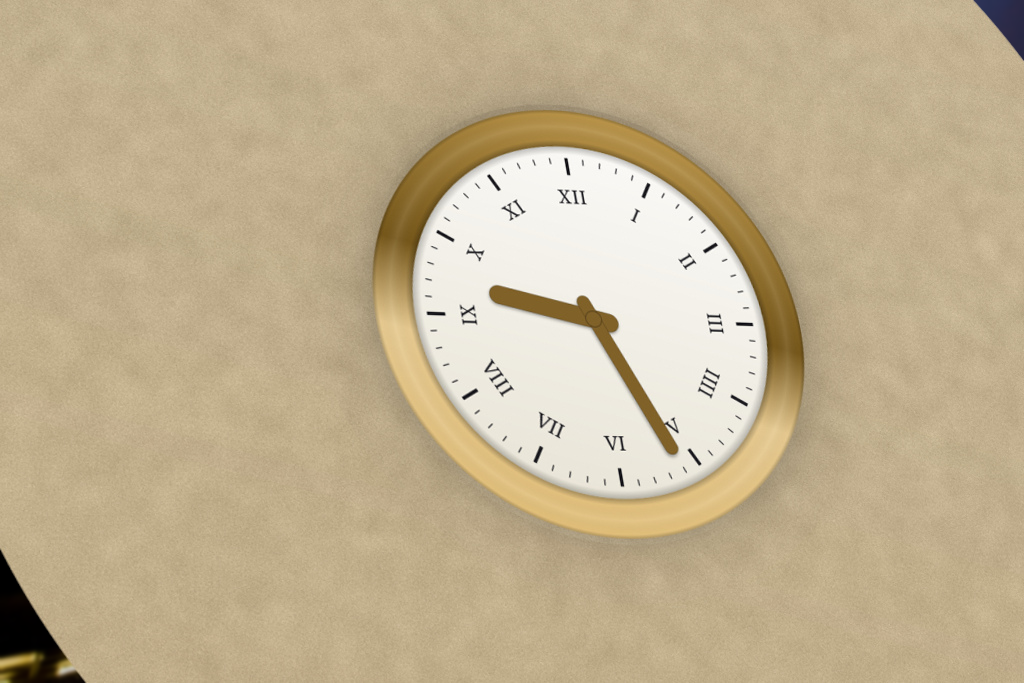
{"hour": 9, "minute": 26}
